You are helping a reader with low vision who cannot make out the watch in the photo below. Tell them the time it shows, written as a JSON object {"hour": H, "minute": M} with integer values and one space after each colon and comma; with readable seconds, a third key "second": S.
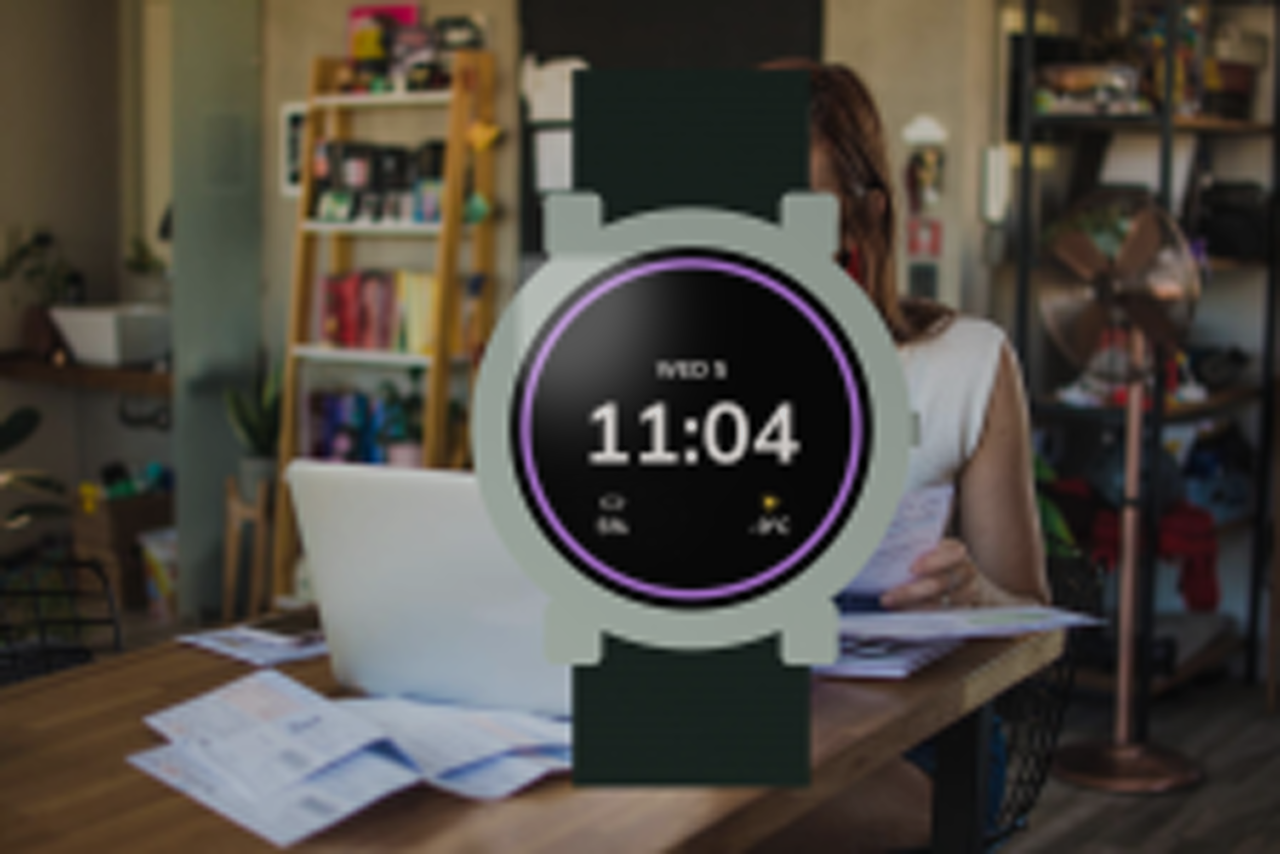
{"hour": 11, "minute": 4}
